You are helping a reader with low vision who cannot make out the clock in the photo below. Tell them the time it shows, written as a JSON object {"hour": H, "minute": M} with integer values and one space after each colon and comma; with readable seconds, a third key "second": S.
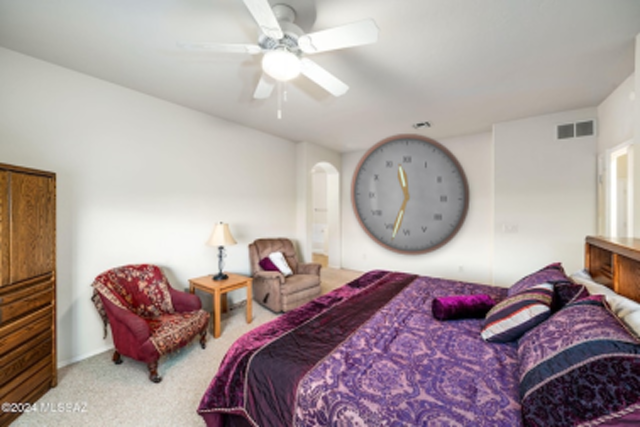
{"hour": 11, "minute": 33}
